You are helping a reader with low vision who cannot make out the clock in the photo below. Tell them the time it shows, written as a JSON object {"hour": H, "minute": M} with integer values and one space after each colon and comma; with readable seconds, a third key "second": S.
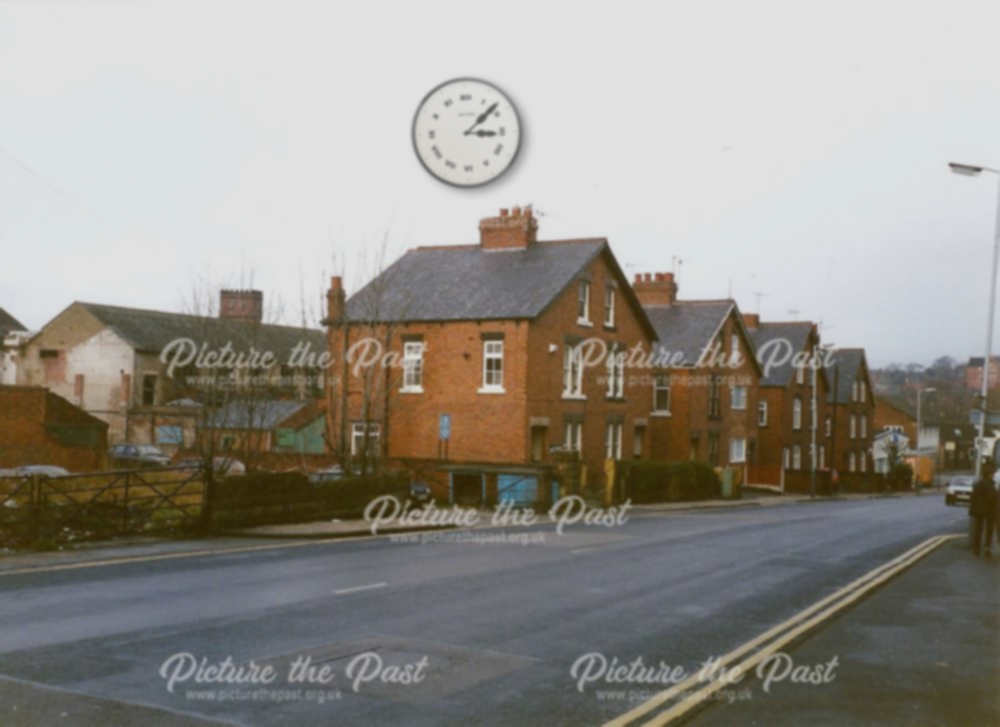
{"hour": 3, "minute": 8}
